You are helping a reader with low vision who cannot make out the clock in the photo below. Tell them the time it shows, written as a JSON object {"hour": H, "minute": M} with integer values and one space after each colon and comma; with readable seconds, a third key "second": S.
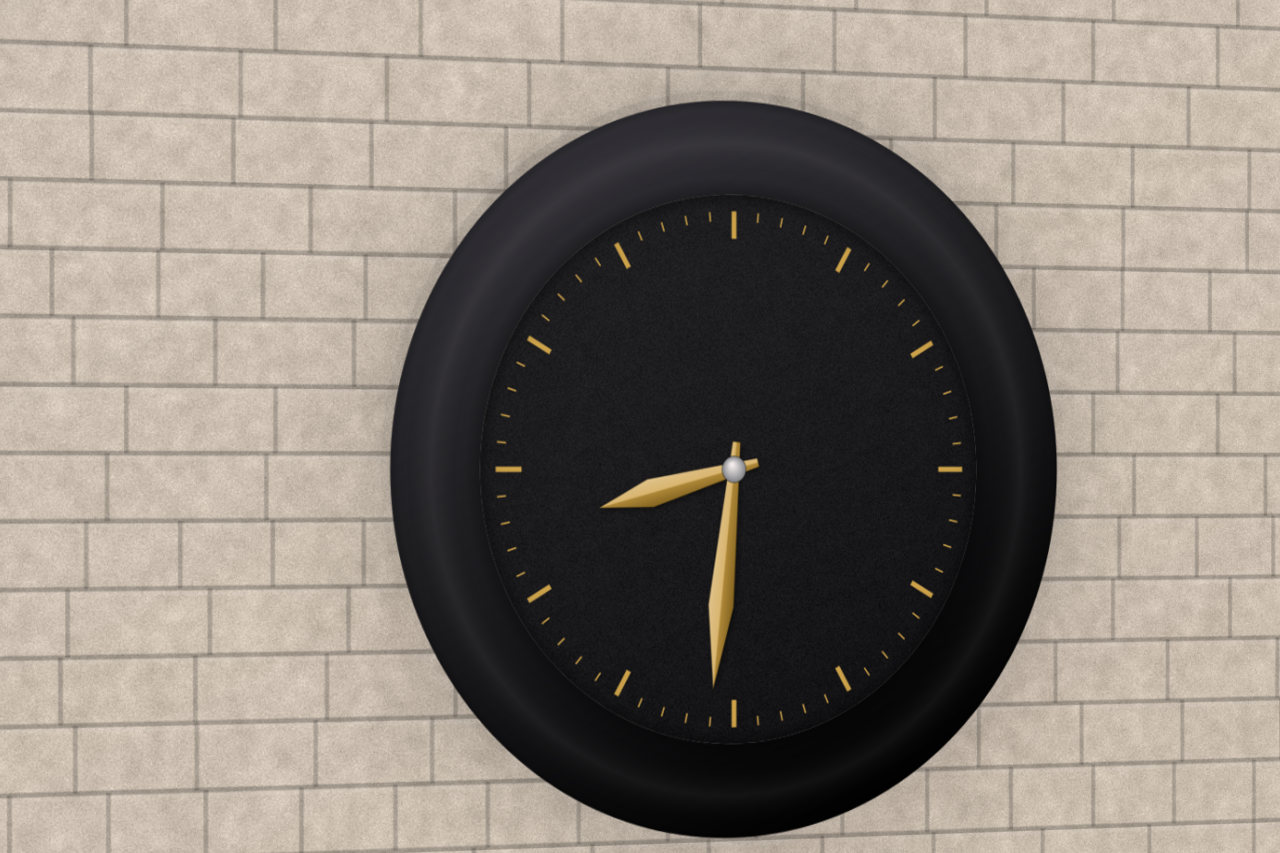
{"hour": 8, "minute": 31}
